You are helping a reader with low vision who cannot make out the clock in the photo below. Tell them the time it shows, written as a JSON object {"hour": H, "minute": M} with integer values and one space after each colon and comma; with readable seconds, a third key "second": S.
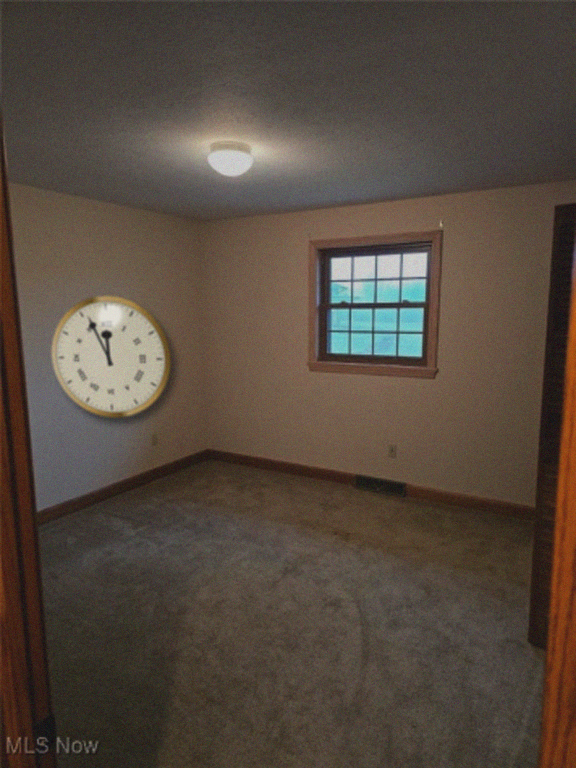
{"hour": 11, "minute": 56}
